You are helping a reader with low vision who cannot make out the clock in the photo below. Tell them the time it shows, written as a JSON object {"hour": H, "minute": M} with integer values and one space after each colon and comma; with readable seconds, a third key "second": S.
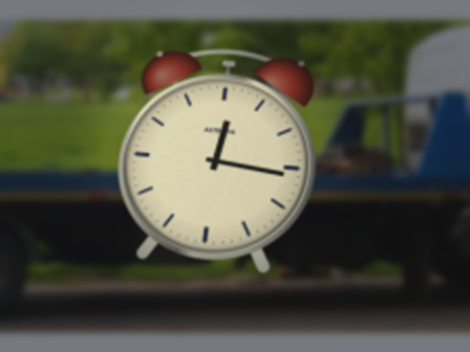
{"hour": 12, "minute": 16}
